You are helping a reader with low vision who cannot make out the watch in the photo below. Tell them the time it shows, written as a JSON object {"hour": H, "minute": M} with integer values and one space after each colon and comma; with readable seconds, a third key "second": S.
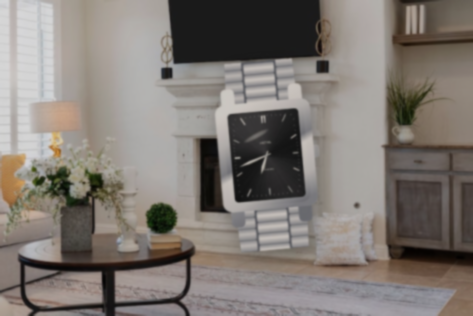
{"hour": 6, "minute": 42}
